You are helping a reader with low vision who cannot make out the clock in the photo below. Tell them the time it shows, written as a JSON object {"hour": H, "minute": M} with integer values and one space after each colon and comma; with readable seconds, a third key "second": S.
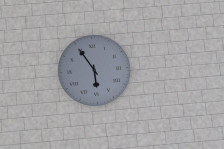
{"hour": 5, "minute": 55}
